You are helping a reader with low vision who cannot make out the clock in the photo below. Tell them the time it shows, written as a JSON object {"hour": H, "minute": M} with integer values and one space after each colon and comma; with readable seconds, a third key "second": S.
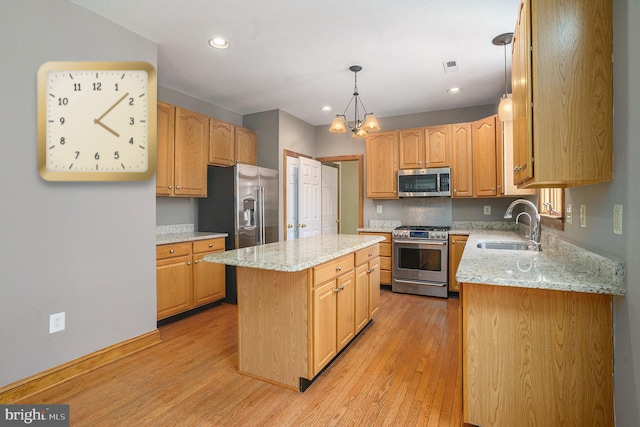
{"hour": 4, "minute": 8}
